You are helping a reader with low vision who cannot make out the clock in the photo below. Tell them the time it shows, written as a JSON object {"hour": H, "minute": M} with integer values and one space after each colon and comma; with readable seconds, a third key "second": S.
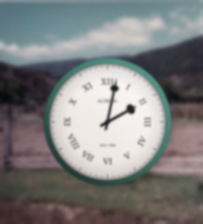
{"hour": 2, "minute": 2}
